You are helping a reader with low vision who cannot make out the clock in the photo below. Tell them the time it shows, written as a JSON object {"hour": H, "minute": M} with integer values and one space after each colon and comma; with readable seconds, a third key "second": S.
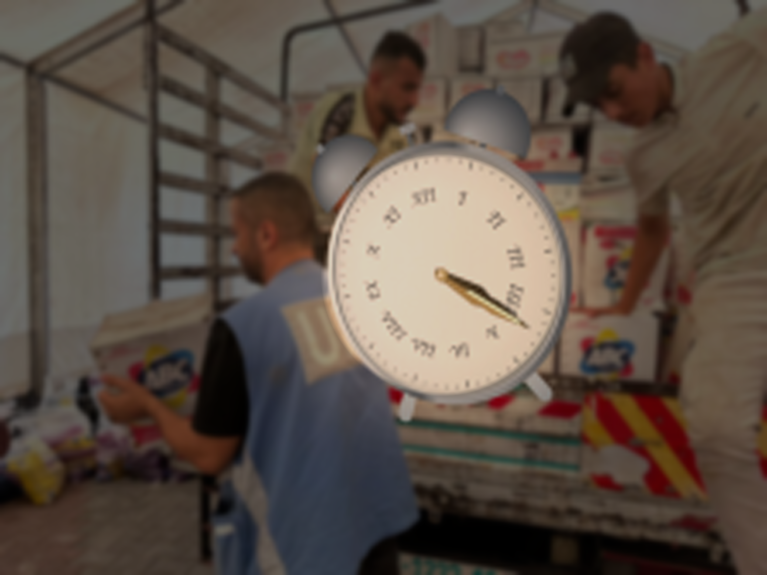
{"hour": 4, "minute": 22}
